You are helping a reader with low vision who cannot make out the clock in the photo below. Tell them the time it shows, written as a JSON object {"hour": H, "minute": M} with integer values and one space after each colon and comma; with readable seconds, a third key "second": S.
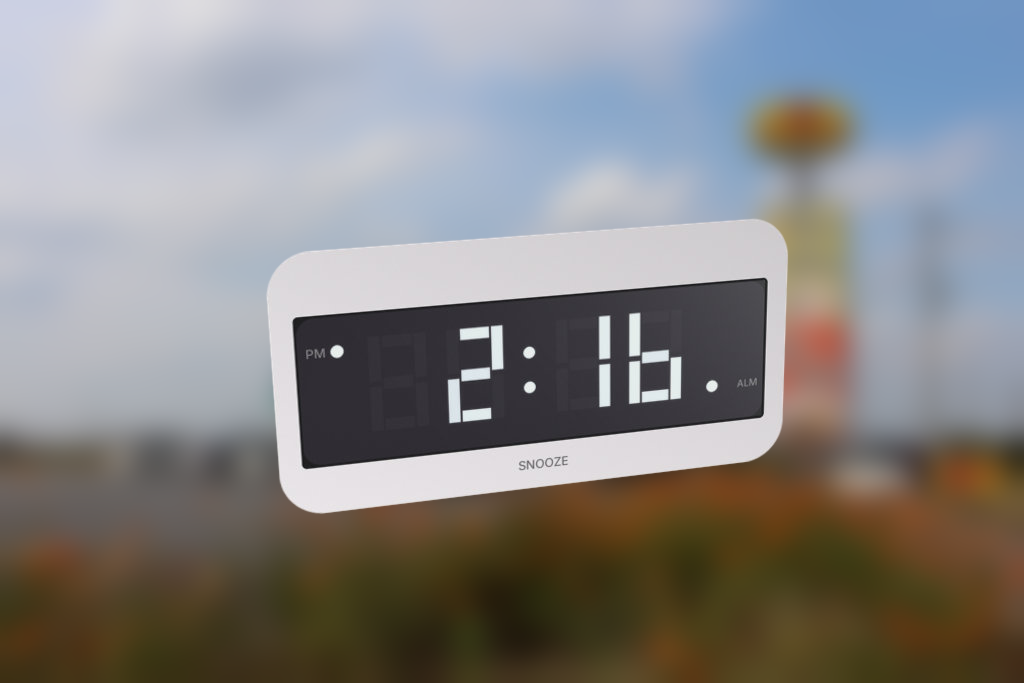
{"hour": 2, "minute": 16}
